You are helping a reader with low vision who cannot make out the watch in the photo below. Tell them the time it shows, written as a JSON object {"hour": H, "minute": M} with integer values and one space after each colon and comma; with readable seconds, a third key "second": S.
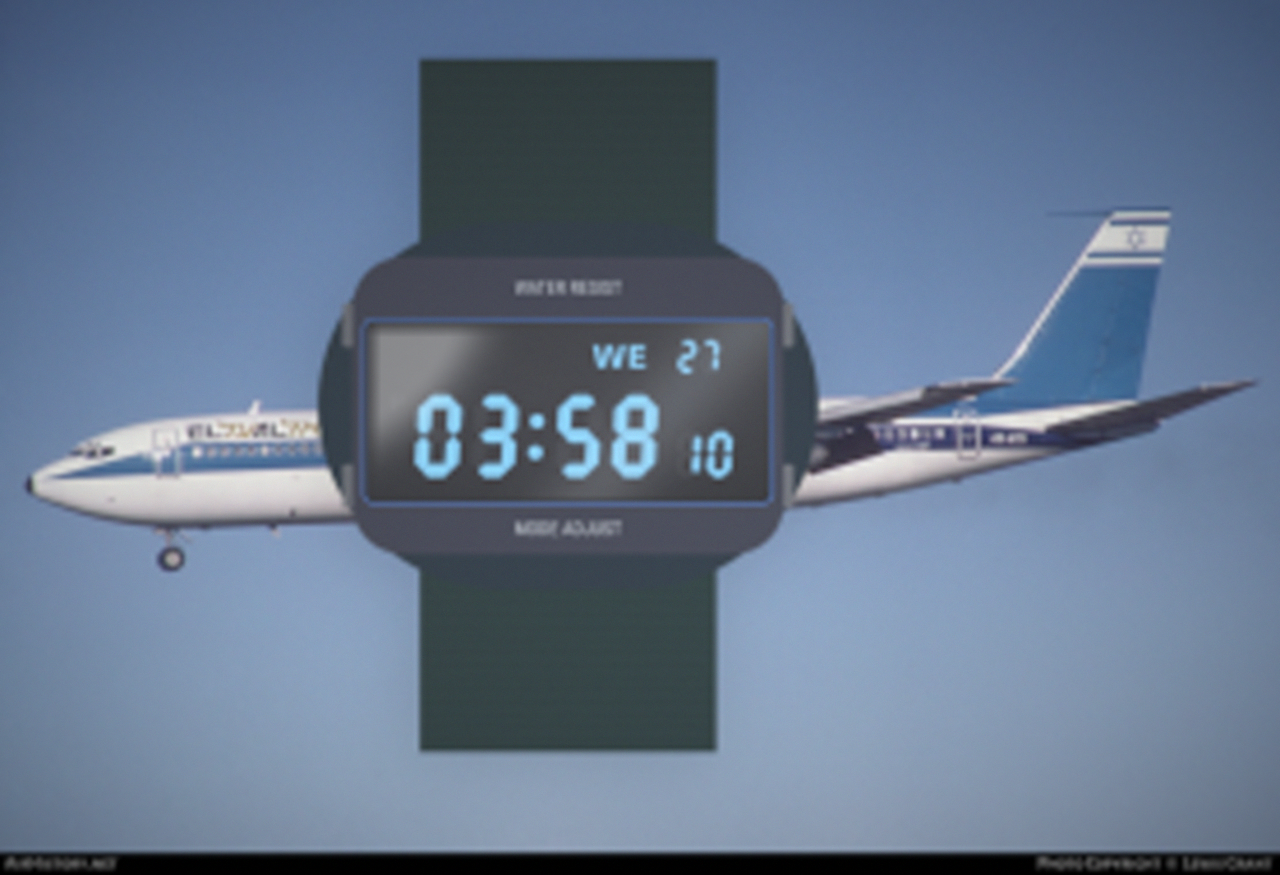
{"hour": 3, "minute": 58, "second": 10}
